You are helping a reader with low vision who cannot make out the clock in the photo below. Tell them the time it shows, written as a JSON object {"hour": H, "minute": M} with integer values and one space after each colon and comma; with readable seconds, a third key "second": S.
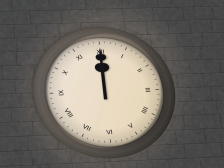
{"hour": 12, "minute": 0}
